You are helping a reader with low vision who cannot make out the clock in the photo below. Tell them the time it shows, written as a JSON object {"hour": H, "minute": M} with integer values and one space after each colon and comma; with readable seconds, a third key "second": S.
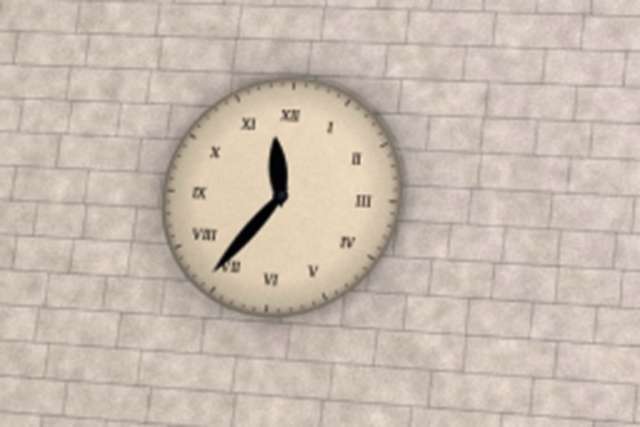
{"hour": 11, "minute": 36}
